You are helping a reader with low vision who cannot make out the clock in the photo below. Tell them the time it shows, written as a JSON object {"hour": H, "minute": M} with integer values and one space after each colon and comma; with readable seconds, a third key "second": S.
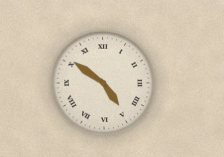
{"hour": 4, "minute": 51}
